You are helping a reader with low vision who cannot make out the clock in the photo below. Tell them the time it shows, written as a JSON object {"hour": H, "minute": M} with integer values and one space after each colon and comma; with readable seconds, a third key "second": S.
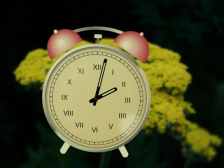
{"hour": 2, "minute": 2}
